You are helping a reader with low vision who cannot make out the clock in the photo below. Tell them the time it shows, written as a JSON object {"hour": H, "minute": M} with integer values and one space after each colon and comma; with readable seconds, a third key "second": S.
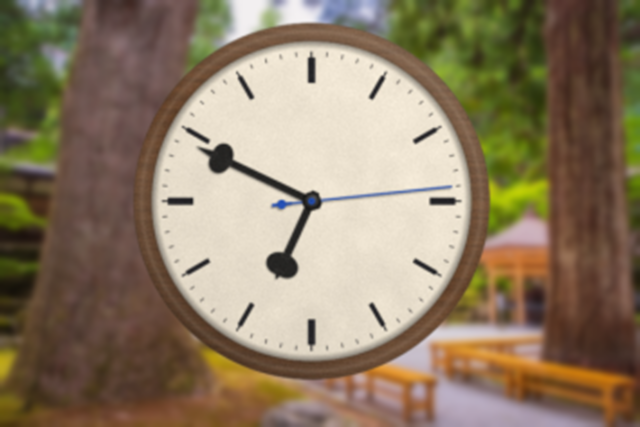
{"hour": 6, "minute": 49, "second": 14}
